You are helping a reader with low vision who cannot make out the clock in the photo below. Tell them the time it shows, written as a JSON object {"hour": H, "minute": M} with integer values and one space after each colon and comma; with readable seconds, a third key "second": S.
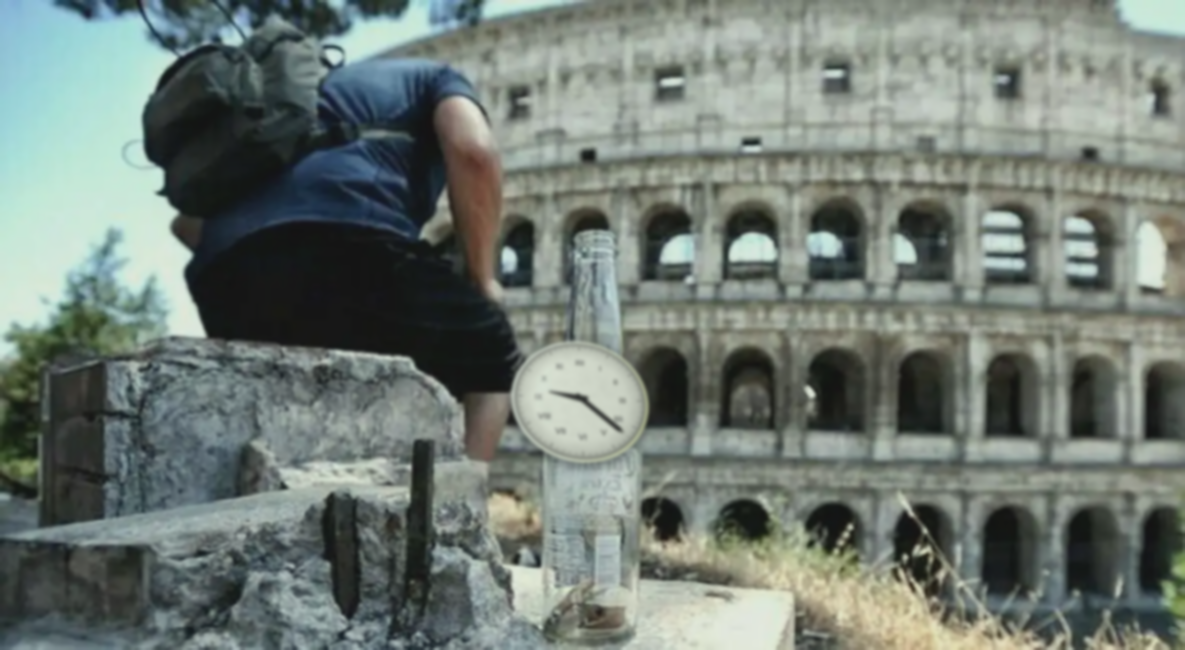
{"hour": 9, "minute": 22}
